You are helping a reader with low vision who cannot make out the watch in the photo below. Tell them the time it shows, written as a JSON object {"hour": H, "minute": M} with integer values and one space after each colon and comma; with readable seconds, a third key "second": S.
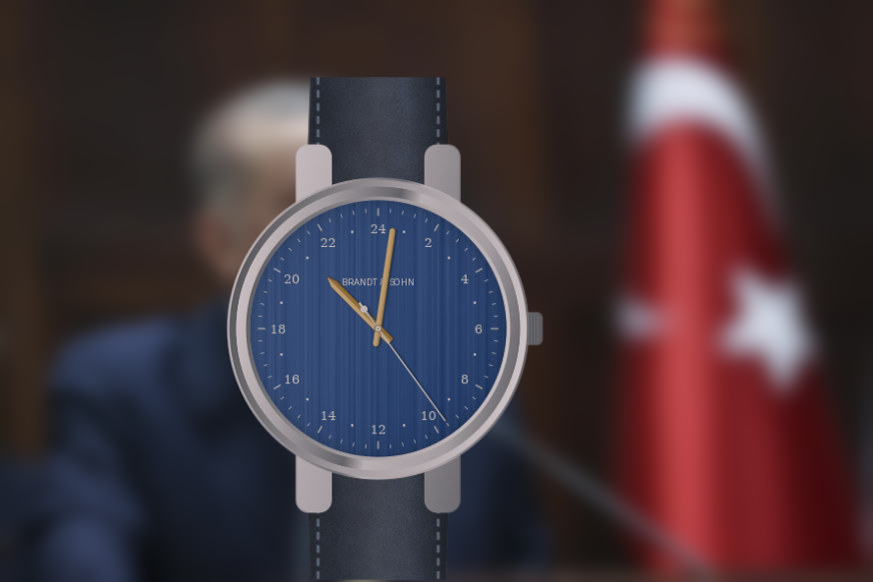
{"hour": 21, "minute": 1, "second": 24}
